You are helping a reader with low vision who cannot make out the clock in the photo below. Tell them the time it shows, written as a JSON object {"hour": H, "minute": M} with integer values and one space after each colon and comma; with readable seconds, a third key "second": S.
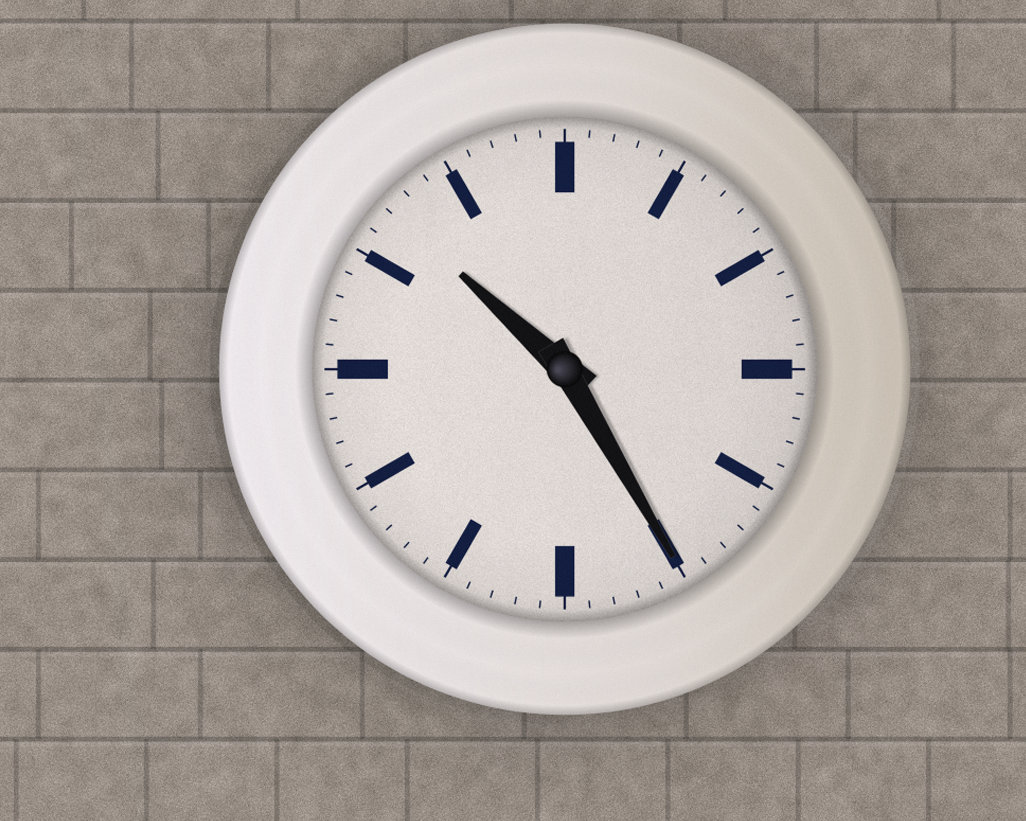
{"hour": 10, "minute": 25}
